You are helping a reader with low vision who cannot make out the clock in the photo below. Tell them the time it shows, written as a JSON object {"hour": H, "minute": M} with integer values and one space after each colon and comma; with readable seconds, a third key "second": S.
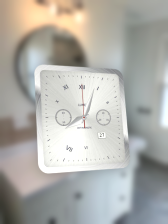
{"hour": 8, "minute": 4}
